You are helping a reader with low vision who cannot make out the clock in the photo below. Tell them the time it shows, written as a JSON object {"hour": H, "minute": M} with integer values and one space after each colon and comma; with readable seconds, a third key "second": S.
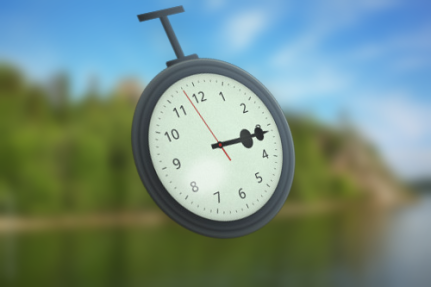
{"hour": 3, "minute": 15, "second": 58}
